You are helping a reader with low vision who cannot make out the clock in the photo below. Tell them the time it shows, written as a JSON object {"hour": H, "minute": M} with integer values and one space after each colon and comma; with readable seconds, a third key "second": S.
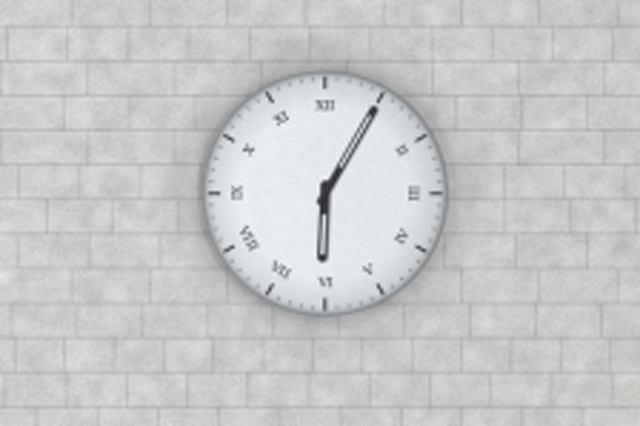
{"hour": 6, "minute": 5}
